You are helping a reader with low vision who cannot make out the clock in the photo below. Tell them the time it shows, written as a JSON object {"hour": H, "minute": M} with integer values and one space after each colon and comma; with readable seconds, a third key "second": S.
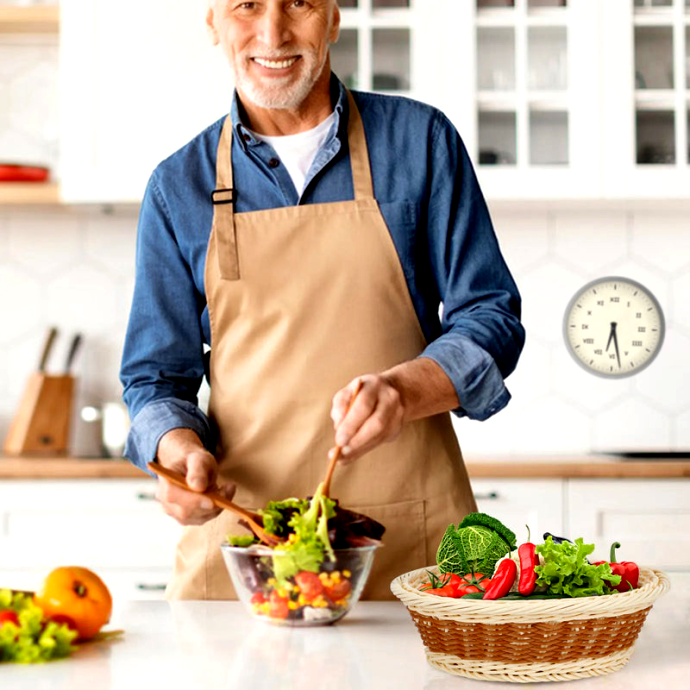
{"hour": 6, "minute": 28}
